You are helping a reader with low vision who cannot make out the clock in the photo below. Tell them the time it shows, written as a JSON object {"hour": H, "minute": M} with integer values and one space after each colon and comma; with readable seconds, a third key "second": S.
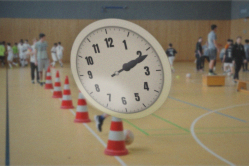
{"hour": 2, "minute": 11}
